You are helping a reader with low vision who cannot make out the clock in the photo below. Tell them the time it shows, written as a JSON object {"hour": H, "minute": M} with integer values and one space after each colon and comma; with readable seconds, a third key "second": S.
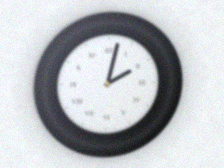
{"hour": 2, "minute": 2}
